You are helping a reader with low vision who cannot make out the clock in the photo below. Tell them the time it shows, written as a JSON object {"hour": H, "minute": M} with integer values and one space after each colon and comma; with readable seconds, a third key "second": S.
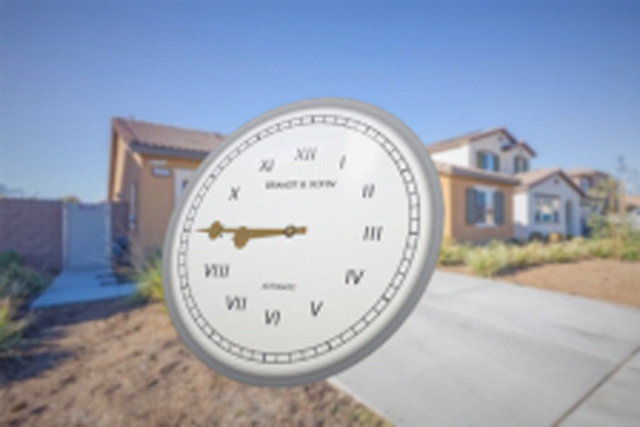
{"hour": 8, "minute": 45}
